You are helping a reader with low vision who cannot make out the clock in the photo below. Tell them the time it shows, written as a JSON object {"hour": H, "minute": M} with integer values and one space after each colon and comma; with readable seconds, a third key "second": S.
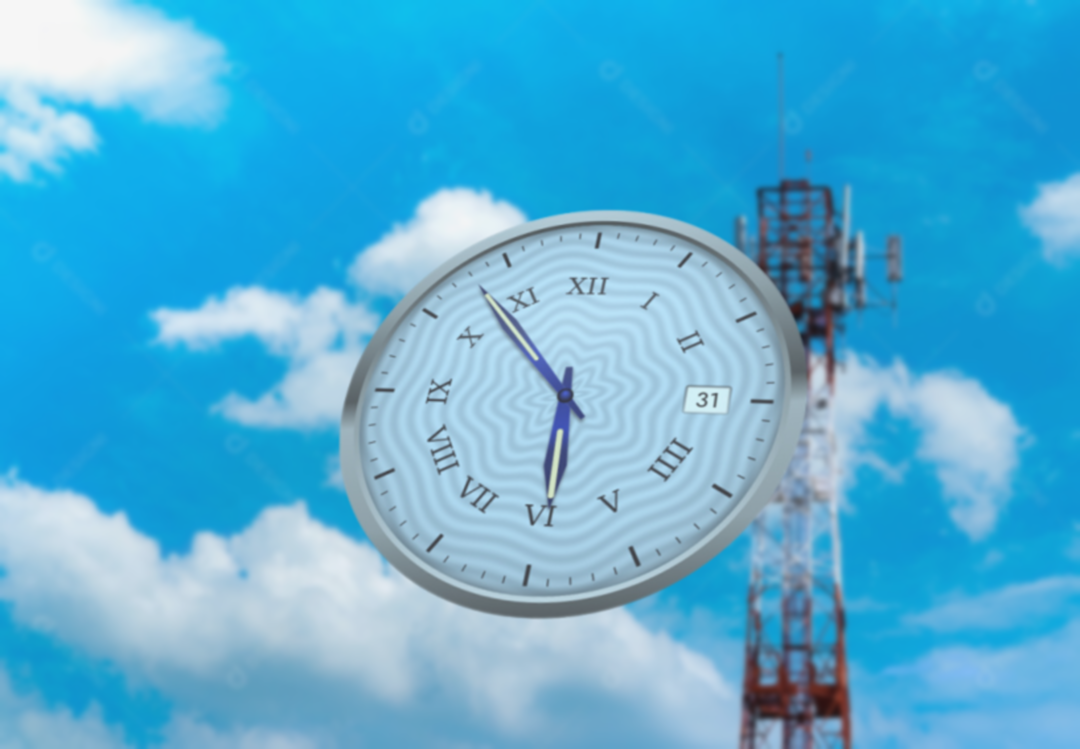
{"hour": 5, "minute": 53}
